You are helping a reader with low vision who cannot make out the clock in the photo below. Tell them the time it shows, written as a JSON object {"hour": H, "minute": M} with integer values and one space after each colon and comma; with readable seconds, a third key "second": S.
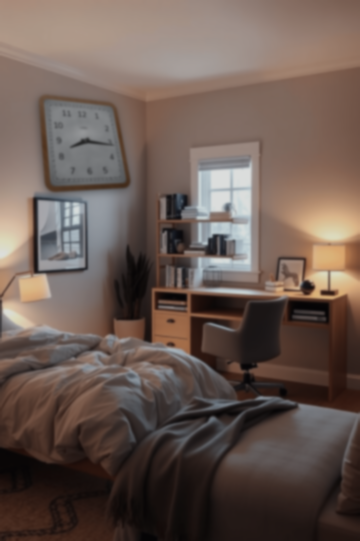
{"hour": 8, "minute": 16}
